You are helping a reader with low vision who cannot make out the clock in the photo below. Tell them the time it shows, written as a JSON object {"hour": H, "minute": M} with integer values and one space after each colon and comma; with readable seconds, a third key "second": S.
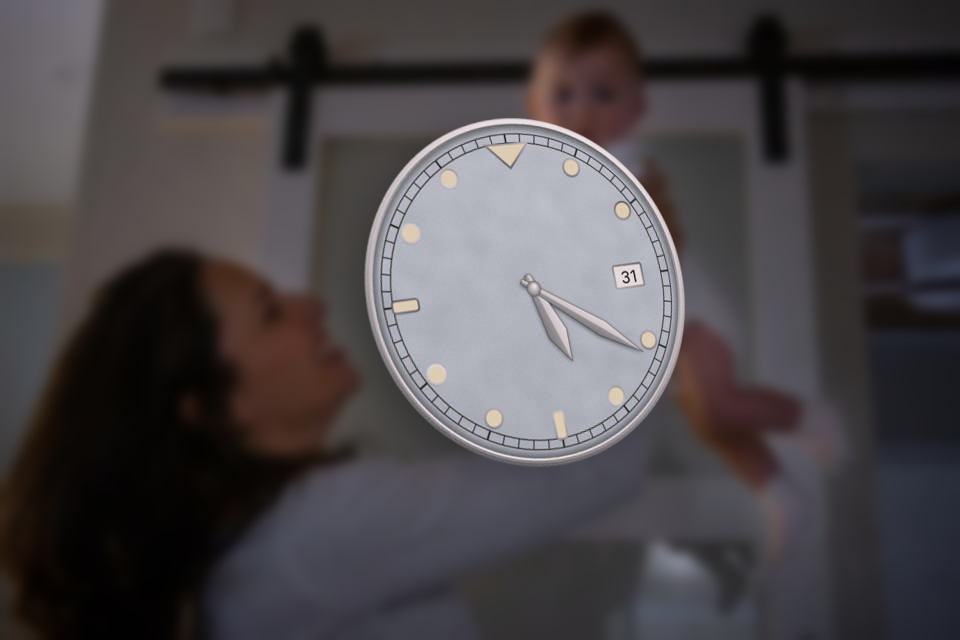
{"hour": 5, "minute": 21}
